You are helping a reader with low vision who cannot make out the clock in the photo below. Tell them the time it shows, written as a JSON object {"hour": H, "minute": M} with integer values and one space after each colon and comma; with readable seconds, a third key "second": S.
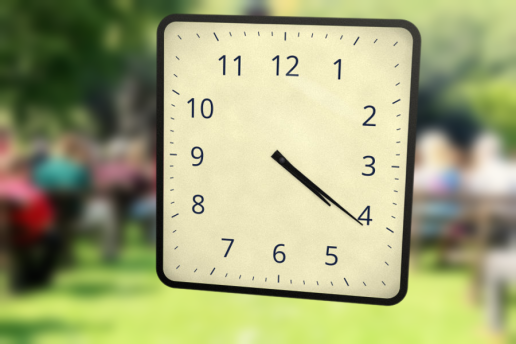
{"hour": 4, "minute": 21}
